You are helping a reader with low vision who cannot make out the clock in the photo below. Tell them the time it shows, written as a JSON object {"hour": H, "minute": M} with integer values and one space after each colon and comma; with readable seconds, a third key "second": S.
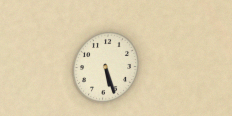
{"hour": 5, "minute": 26}
